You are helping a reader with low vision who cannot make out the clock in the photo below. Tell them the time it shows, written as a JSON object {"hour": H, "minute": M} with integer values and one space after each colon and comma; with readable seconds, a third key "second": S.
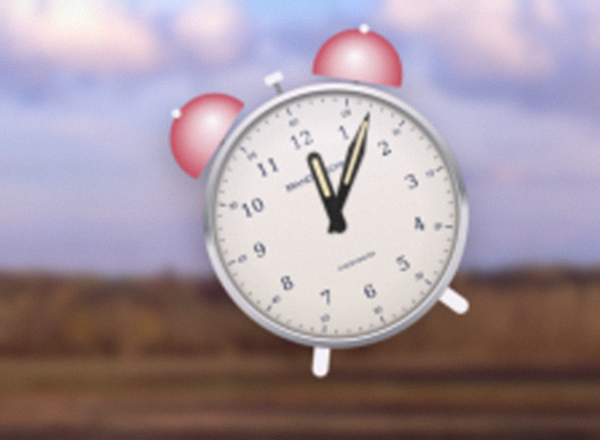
{"hour": 12, "minute": 7}
